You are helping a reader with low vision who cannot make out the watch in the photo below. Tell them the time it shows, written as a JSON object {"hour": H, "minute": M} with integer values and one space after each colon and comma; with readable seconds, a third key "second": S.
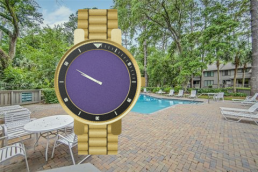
{"hour": 9, "minute": 50}
